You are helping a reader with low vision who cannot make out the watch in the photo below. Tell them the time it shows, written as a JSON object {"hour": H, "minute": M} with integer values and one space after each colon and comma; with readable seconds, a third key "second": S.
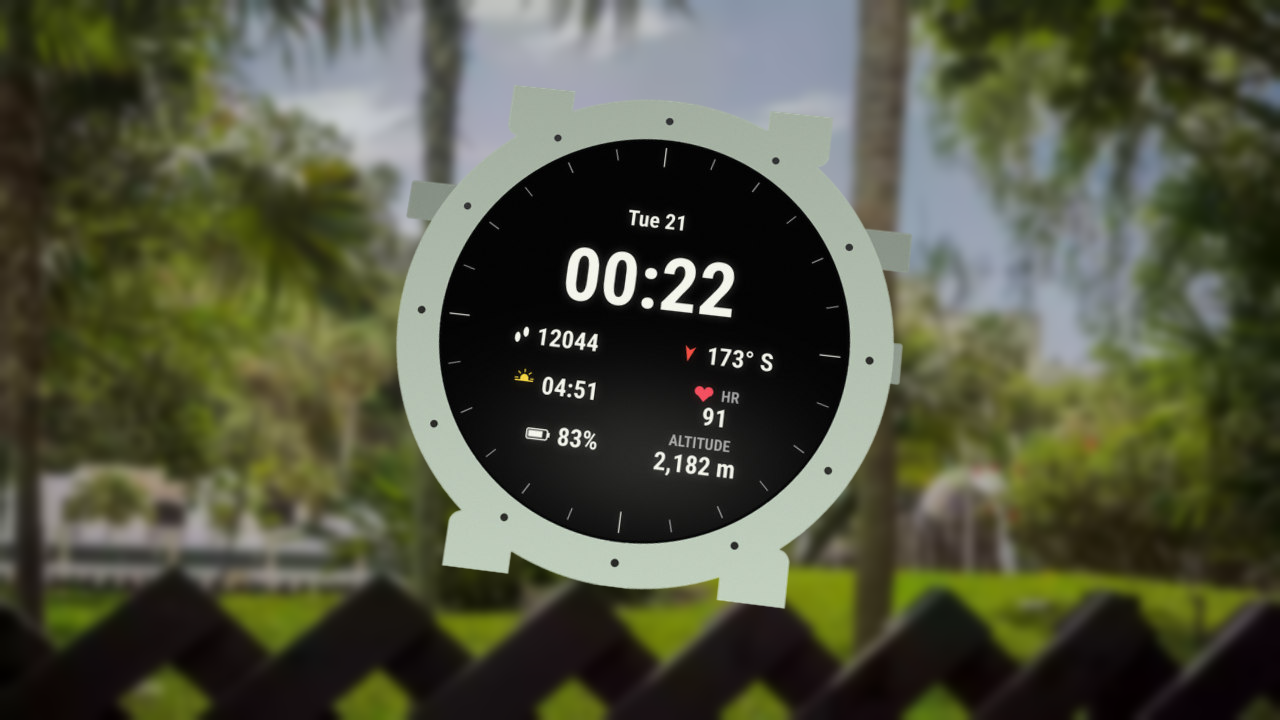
{"hour": 0, "minute": 22}
